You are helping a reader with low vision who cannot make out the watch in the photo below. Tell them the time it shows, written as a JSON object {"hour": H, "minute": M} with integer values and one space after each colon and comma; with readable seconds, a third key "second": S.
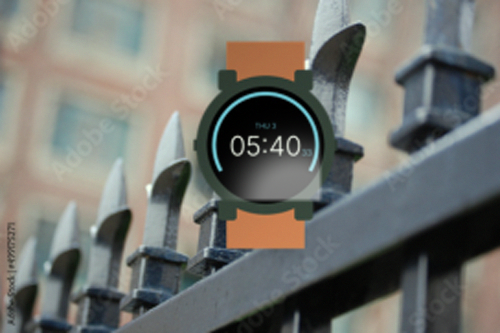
{"hour": 5, "minute": 40}
